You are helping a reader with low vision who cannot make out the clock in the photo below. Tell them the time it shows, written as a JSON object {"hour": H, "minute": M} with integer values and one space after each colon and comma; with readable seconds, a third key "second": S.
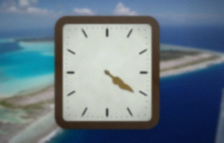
{"hour": 4, "minute": 21}
